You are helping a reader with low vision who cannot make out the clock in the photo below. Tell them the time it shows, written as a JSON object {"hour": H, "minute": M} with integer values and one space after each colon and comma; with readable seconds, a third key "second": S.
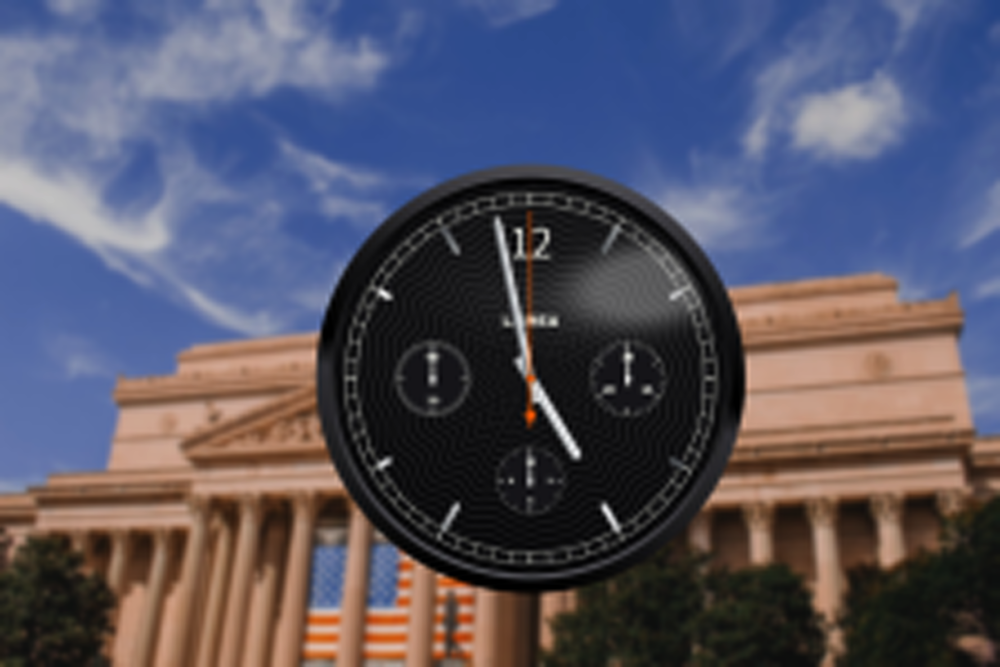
{"hour": 4, "minute": 58}
